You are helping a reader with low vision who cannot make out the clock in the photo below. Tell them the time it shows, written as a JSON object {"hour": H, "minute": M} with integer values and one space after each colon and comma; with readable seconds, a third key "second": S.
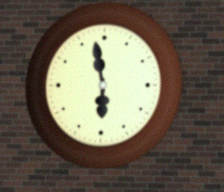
{"hour": 5, "minute": 58}
